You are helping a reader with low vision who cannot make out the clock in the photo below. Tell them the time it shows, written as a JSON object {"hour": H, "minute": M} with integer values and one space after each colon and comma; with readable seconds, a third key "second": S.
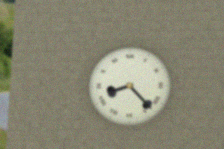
{"hour": 8, "minute": 23}
